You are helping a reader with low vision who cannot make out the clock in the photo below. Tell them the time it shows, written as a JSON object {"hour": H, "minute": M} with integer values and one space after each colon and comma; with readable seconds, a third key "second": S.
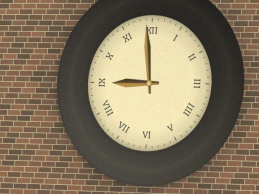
{"hour": 8, "minute": 59}
